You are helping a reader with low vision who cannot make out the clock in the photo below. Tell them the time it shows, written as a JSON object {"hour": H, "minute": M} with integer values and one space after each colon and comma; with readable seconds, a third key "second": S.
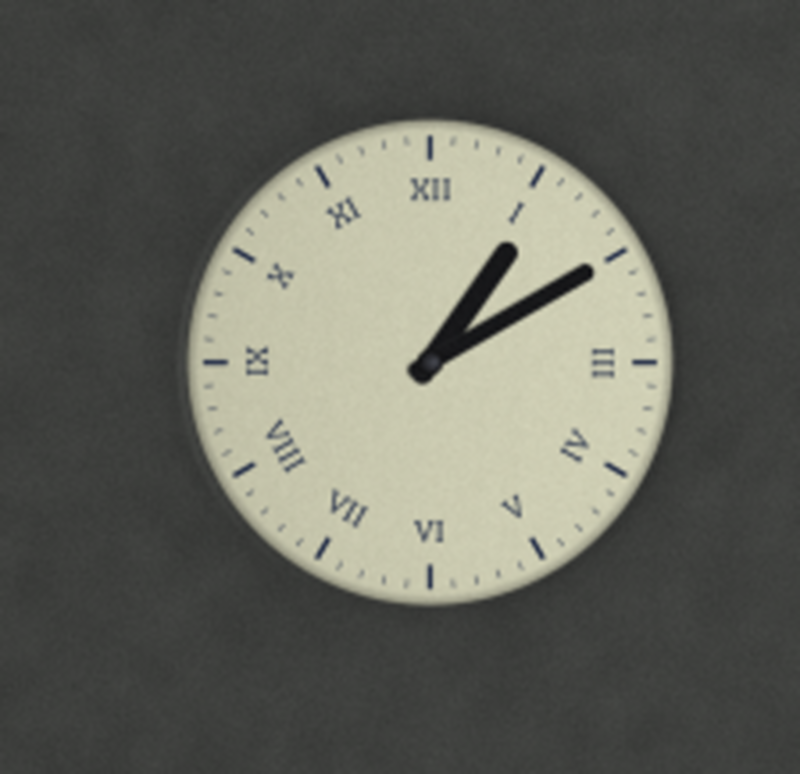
{"hour": 1, "minute": 10}
